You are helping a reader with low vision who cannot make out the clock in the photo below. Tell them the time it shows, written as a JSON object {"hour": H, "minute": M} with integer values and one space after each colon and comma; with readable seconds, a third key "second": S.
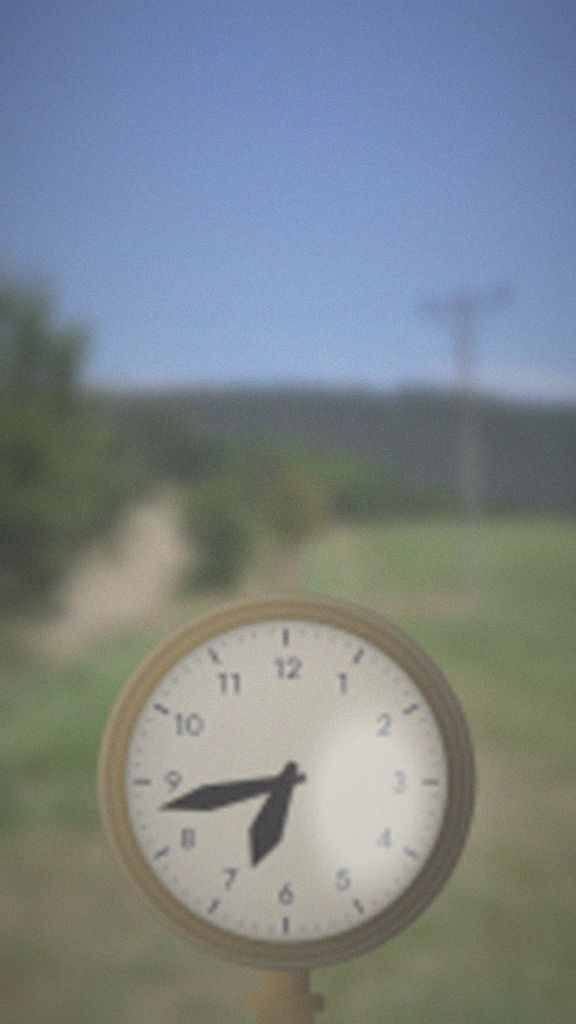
{"hour": 6, "minute": 43}
